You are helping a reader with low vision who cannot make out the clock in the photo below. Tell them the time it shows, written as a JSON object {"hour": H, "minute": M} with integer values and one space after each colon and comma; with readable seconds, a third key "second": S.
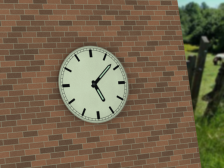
{"hour": 5, "minute": 8}
